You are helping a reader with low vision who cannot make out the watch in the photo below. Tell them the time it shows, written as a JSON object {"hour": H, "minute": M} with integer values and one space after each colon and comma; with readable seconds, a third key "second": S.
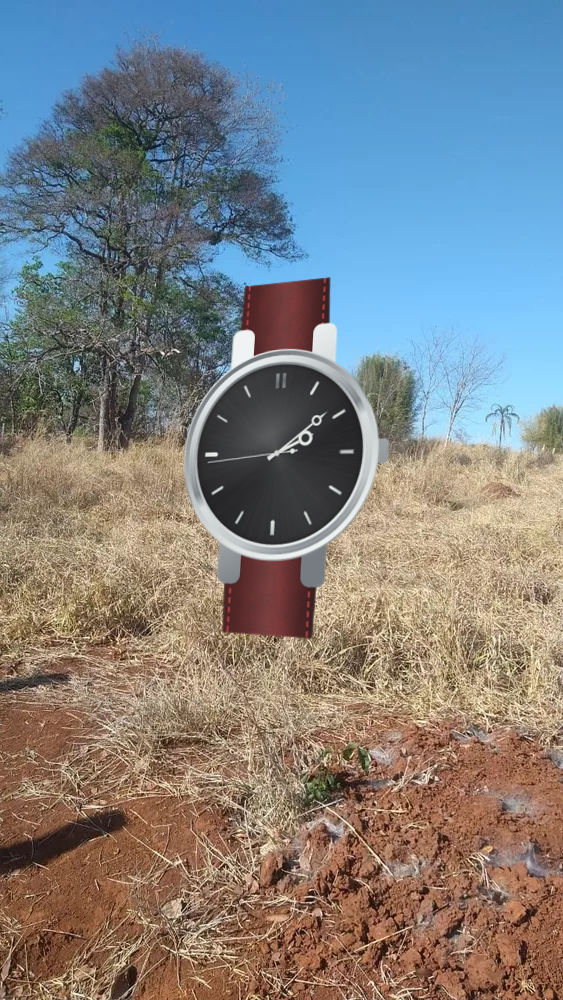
{"hour": 2, "minute": 8, "second": 44}
